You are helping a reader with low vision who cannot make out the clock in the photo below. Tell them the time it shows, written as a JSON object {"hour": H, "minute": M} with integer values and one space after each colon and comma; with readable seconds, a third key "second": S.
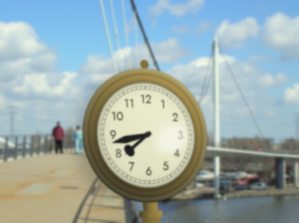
{"hour": 7, "minute": 43}
